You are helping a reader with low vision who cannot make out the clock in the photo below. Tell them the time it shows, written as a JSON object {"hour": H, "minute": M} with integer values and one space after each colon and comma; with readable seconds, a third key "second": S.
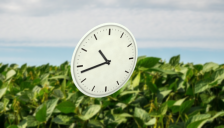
{"hour": 10, "minute": 43}
